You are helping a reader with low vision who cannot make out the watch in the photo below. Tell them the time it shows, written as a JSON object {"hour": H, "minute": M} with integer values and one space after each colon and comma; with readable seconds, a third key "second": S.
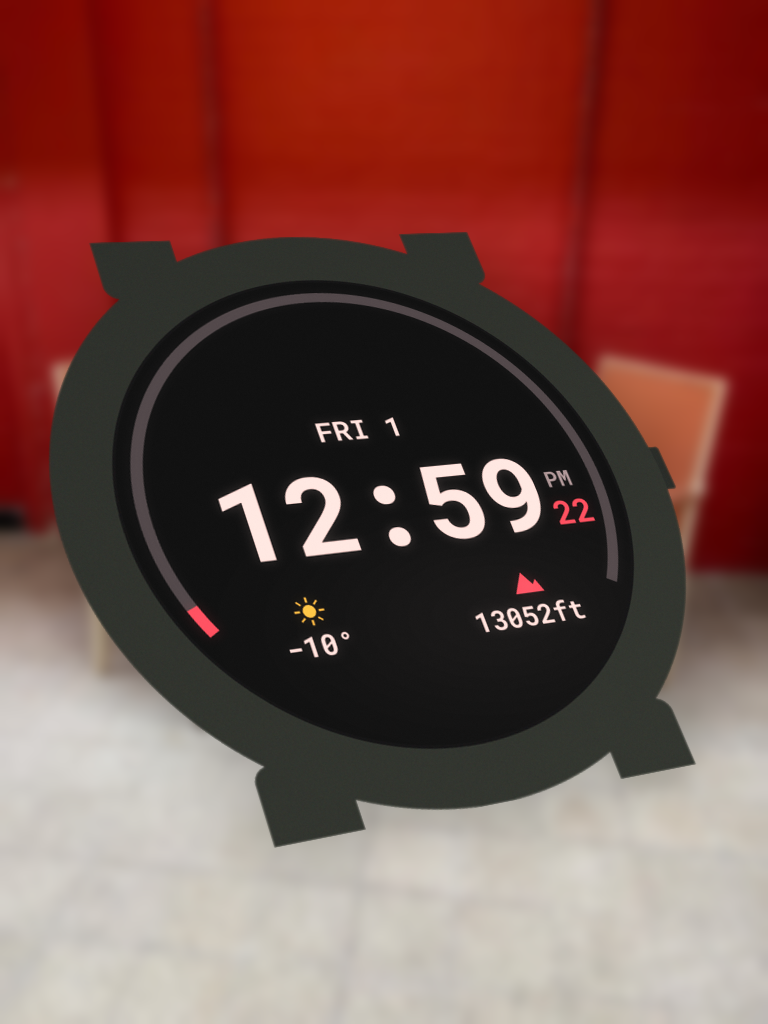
{"hour": 12, "minute": 59, "second": 22}
